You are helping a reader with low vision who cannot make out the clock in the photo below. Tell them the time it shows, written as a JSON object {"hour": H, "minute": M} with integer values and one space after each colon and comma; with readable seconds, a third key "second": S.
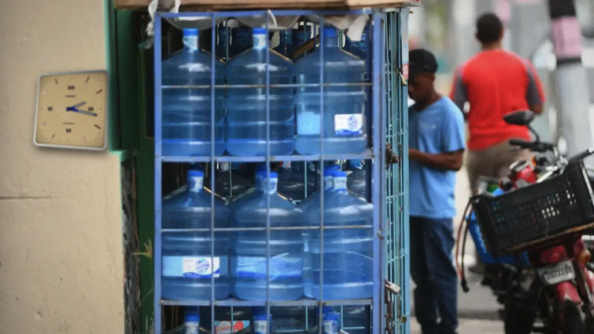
{"hour": 2, "minute": 17}
